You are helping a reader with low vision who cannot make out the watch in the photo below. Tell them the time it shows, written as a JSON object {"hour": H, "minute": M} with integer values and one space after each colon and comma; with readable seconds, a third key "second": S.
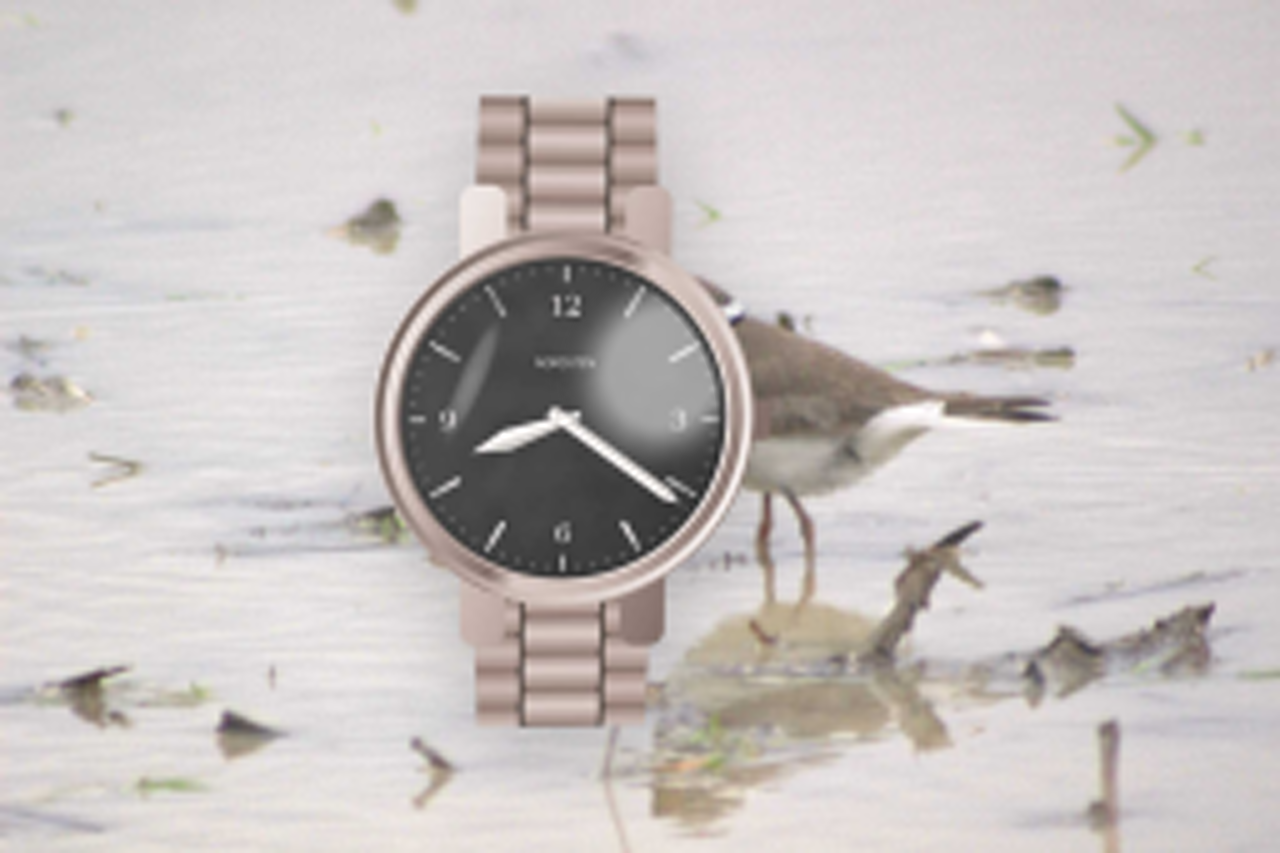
{"hour": 8, "minute": 21}
